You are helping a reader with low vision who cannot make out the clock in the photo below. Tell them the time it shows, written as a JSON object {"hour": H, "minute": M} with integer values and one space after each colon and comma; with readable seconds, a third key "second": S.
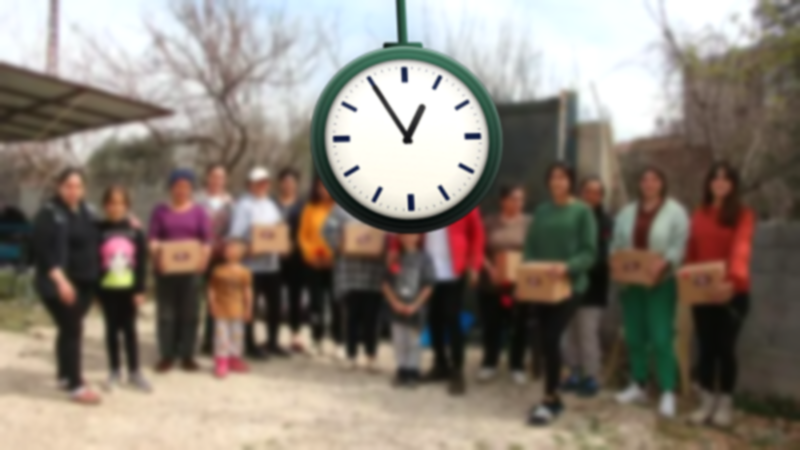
{"hour": 12, "minute": 55}
